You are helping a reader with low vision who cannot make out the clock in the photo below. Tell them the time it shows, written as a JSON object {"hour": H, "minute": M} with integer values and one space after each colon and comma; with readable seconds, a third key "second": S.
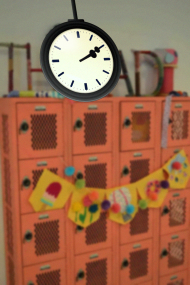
{"hour": 2, "minute": 10}
